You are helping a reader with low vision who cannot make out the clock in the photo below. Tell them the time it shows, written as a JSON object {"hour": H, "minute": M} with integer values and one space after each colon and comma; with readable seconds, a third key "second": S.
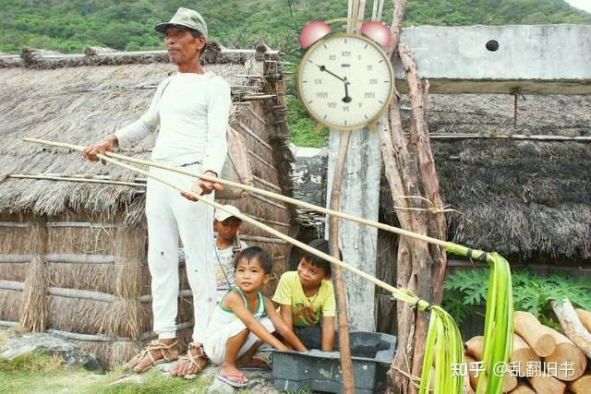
{"hour": 5, "minute": 50}
